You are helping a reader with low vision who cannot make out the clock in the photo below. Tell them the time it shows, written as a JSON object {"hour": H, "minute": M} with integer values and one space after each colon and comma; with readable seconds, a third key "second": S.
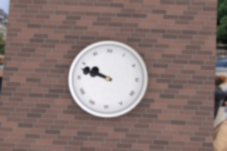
{"hour": 9, "minute": 48}
